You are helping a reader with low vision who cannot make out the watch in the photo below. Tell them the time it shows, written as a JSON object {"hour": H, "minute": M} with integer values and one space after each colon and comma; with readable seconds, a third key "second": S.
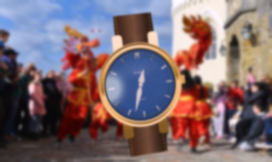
{"hour": 12, "minute": 33}
